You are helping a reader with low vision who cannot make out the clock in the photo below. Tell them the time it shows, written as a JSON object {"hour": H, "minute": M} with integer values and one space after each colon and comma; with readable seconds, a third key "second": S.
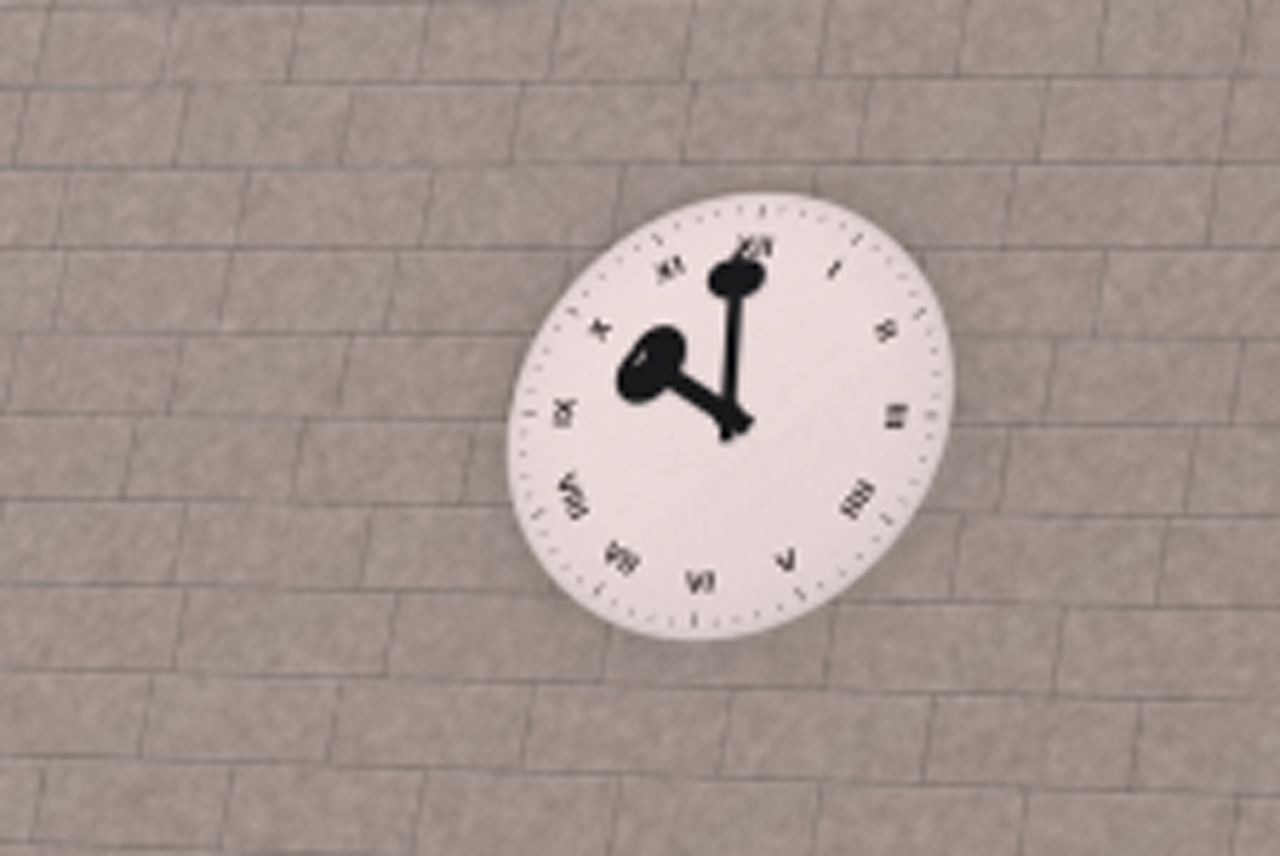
{"hour": 9, "minute": 59}
